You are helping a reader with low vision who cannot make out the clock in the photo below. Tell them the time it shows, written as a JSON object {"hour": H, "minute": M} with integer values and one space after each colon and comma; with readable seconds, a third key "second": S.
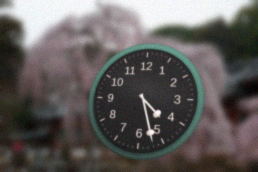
{"hour": 4, "minute": 27}
